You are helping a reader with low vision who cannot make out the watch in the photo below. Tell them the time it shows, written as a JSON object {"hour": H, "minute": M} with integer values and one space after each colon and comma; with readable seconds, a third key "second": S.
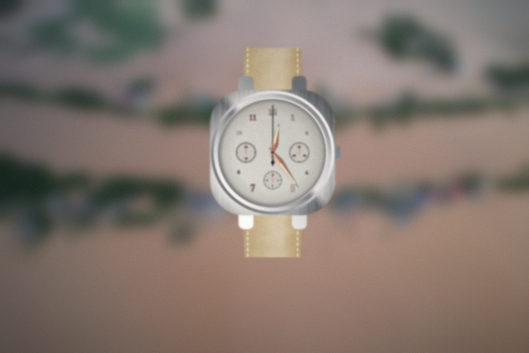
{"hour": 12, "minute": 24}
